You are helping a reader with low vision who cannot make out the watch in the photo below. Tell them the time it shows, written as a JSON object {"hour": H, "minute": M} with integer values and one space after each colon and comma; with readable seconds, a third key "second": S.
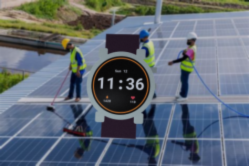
{"hour": 11, "minute": 36}
